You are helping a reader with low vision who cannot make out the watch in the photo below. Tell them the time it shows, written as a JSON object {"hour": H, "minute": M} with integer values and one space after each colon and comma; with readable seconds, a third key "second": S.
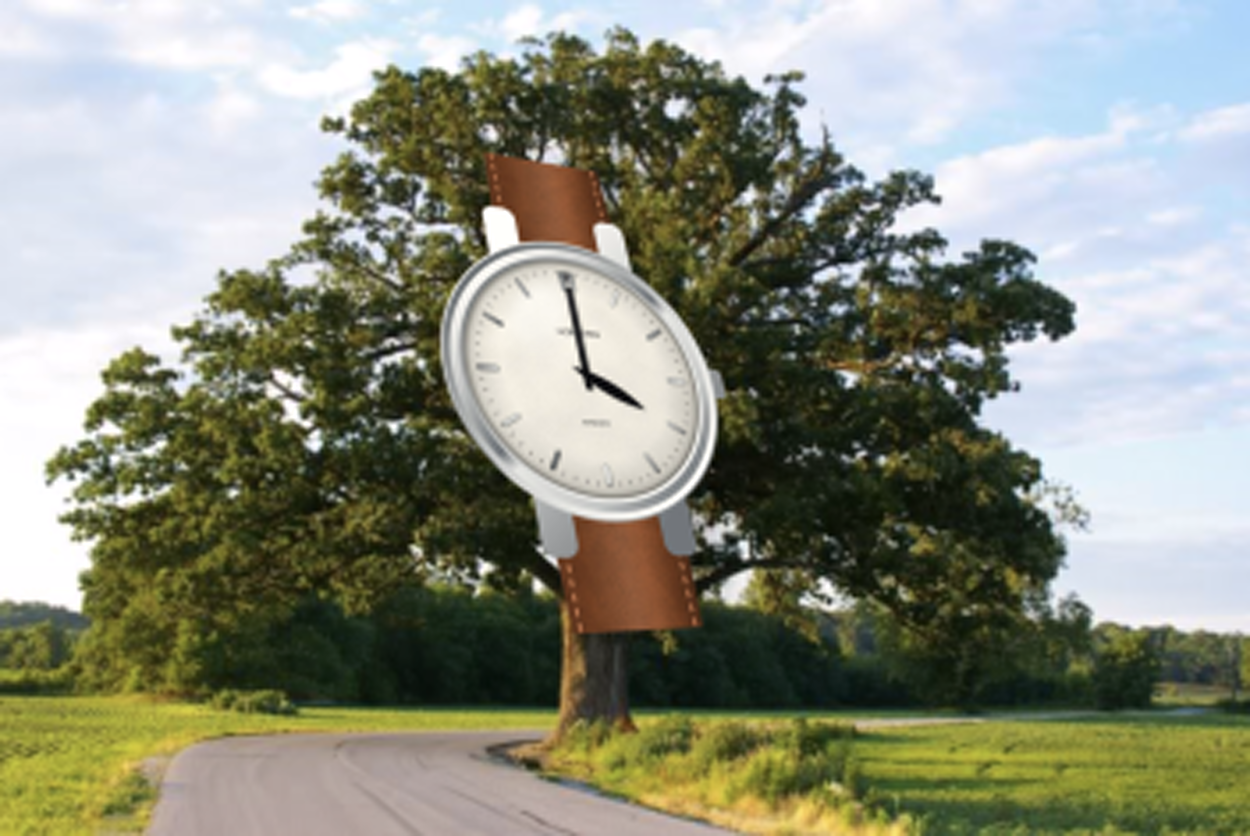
{"hour": 4, "minute": 0}
